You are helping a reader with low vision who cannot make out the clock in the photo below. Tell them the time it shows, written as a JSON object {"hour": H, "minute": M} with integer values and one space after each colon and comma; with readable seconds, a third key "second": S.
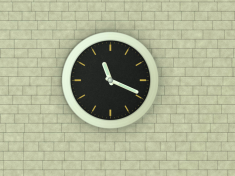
{"hour": 11, "minute": 19}
